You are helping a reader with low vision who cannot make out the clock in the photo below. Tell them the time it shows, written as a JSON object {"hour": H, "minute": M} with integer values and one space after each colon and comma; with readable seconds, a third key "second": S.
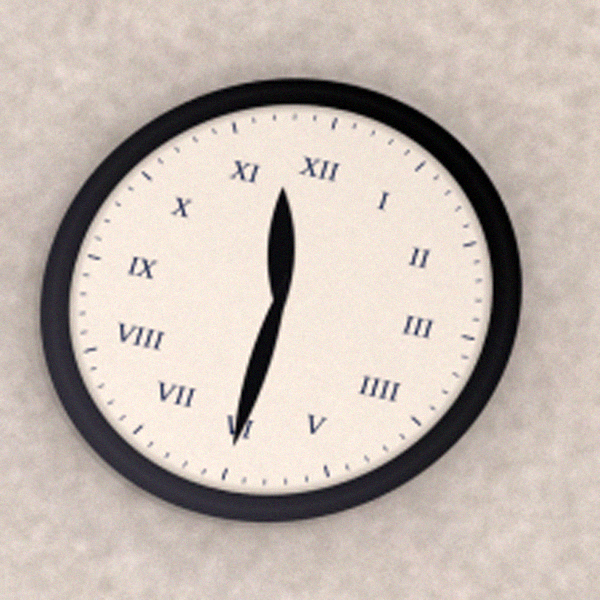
{"hour": 11, "minute": 30}
